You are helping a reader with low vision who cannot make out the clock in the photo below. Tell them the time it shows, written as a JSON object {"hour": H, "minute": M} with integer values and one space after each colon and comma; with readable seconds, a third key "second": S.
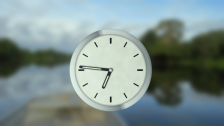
{"hour": 6, "minute": 46}
